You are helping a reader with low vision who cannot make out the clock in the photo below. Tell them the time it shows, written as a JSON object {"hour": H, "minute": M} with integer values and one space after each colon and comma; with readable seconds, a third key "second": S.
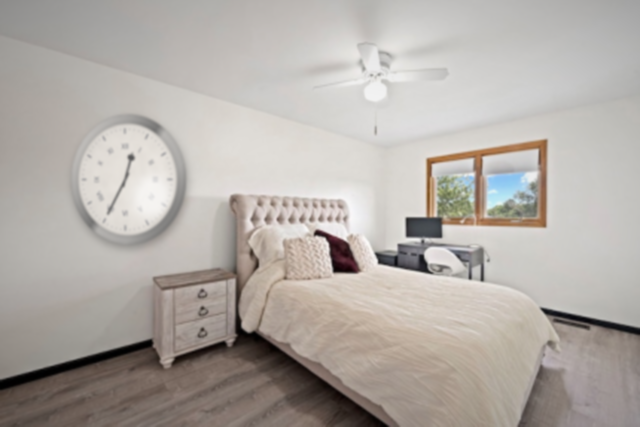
{"hour": 12, "minute": 35}
